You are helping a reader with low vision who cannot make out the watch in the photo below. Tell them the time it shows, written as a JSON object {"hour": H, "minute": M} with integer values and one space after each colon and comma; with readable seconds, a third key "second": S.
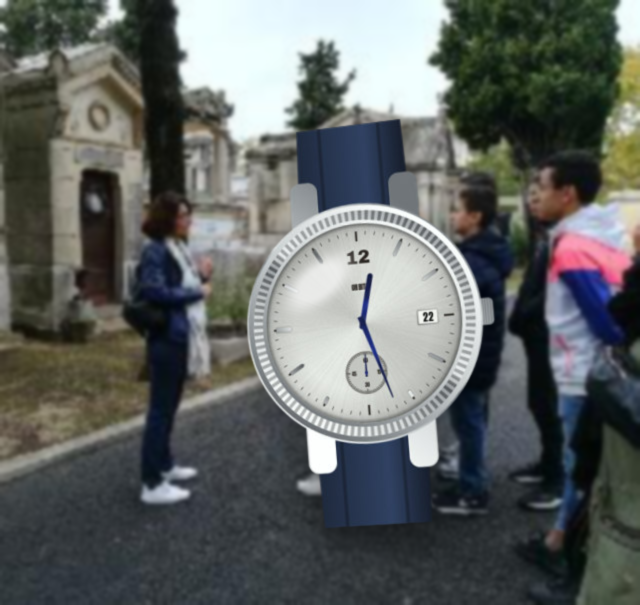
{"hour": 12, "minute": 27}
